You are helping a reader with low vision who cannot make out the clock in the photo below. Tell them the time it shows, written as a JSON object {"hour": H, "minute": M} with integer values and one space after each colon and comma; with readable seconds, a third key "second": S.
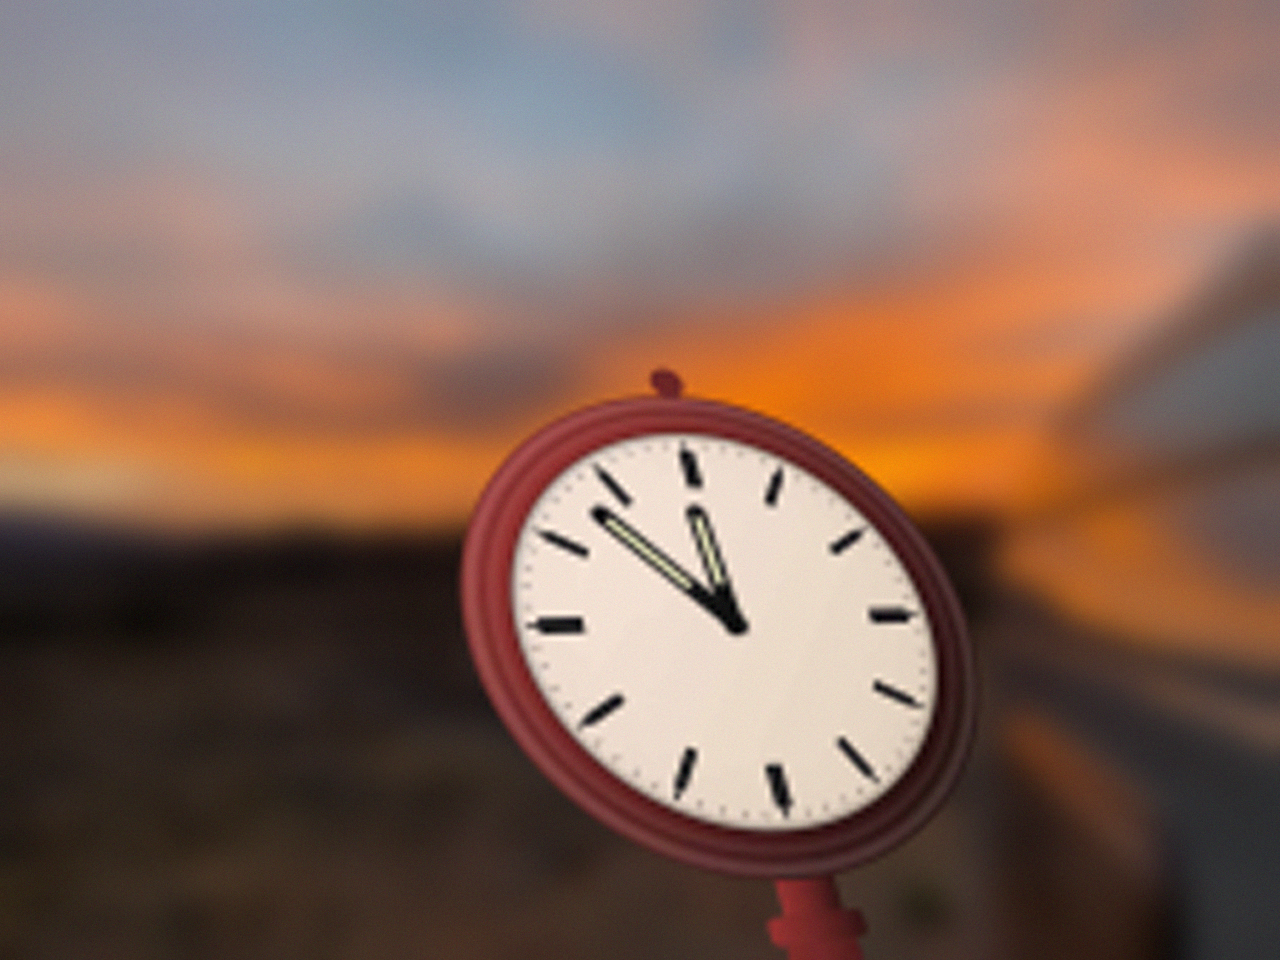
{"hour": 11, "minute": 53}
